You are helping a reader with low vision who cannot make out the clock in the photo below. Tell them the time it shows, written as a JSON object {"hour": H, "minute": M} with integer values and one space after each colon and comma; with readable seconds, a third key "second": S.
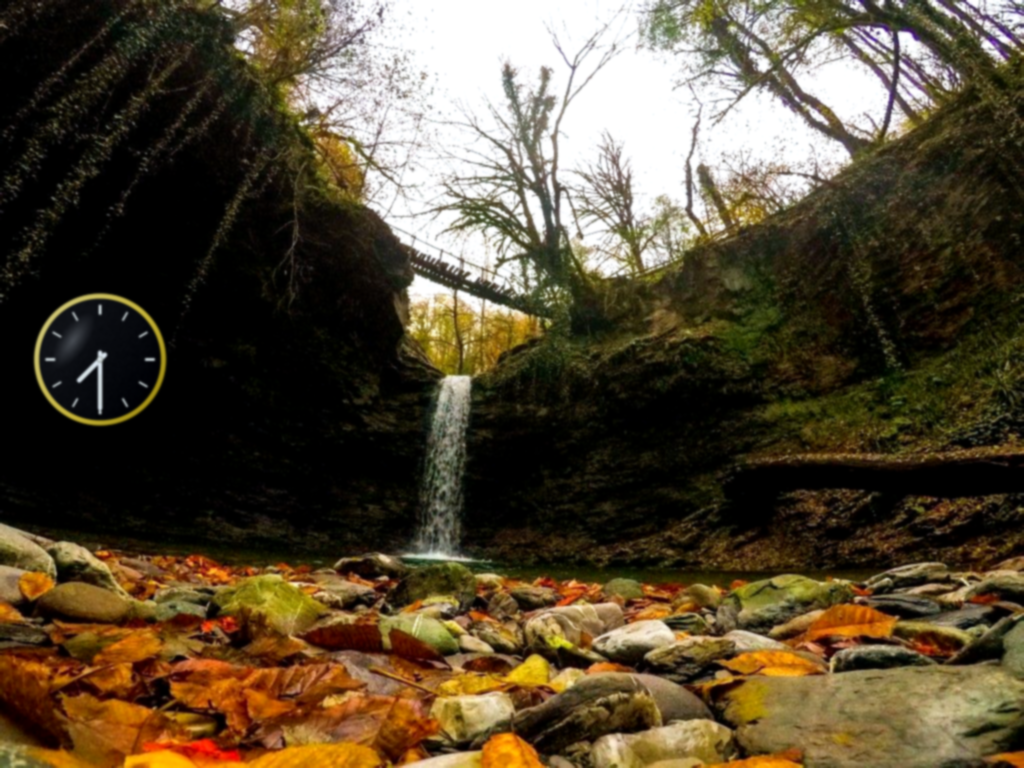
{"hour": 7, "minute": 30}
